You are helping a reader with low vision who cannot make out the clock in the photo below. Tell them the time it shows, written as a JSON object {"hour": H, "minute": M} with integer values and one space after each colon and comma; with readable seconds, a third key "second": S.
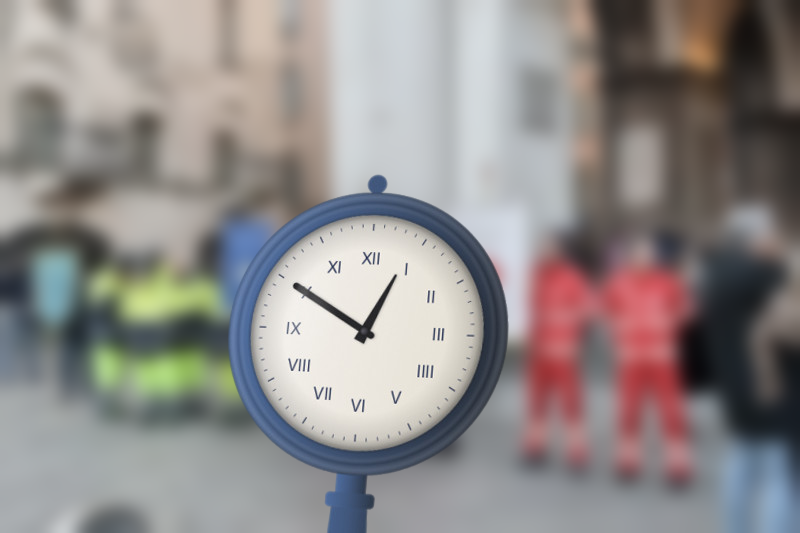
{"hour": 12, "minute": 50}
